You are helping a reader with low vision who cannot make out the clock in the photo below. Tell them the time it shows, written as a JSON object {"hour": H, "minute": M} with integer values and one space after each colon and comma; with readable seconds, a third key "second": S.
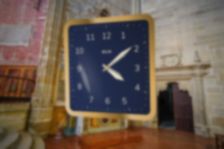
{"hour": 4, "minute": 9}
